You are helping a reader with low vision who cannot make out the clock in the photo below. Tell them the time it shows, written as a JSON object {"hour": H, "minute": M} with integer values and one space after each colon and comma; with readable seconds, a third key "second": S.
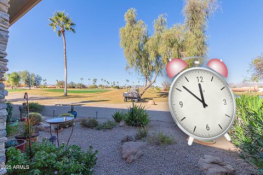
{"hour": 11, "minute": 52}
